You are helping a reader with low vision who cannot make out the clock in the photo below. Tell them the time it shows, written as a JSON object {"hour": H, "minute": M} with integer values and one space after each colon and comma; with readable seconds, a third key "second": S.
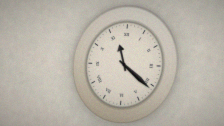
{"hour": 11, "minute": 21}
